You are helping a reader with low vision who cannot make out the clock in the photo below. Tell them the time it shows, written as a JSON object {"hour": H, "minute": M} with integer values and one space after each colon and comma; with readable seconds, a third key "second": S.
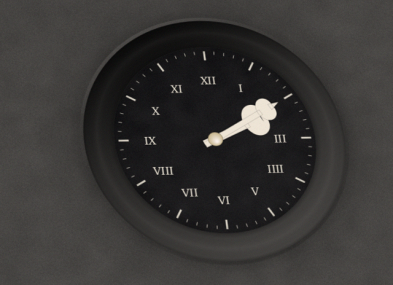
{"hour": 2, "minute": 10}
